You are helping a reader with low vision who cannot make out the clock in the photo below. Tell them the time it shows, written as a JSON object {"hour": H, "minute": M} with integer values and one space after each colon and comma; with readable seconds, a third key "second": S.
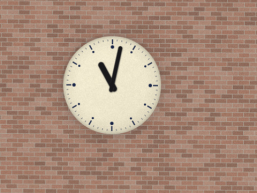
{"hour": 11, "minute": 2}
